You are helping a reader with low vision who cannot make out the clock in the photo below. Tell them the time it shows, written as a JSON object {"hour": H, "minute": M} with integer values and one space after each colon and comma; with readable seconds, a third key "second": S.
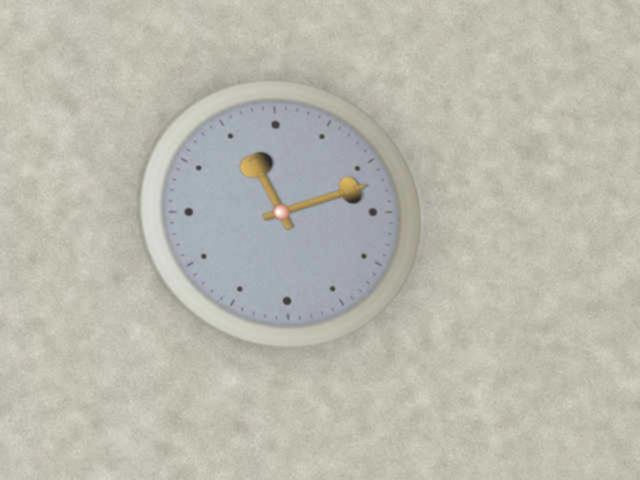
{"hour": 11, "minute": 12}
